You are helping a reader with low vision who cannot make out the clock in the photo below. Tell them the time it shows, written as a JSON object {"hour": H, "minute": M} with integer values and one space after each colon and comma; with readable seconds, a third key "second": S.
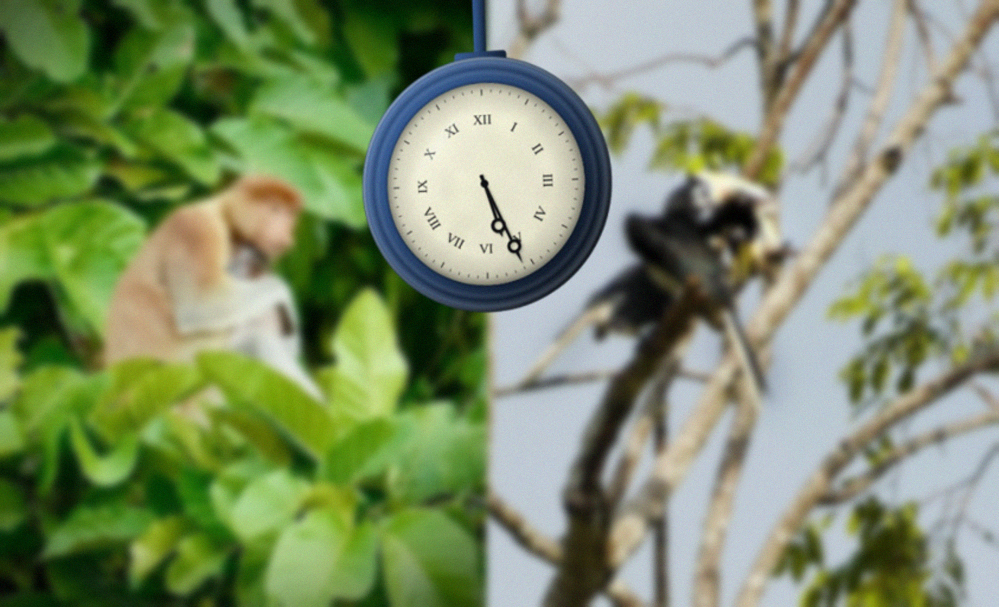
{"hour": 5, "minute": 26}
